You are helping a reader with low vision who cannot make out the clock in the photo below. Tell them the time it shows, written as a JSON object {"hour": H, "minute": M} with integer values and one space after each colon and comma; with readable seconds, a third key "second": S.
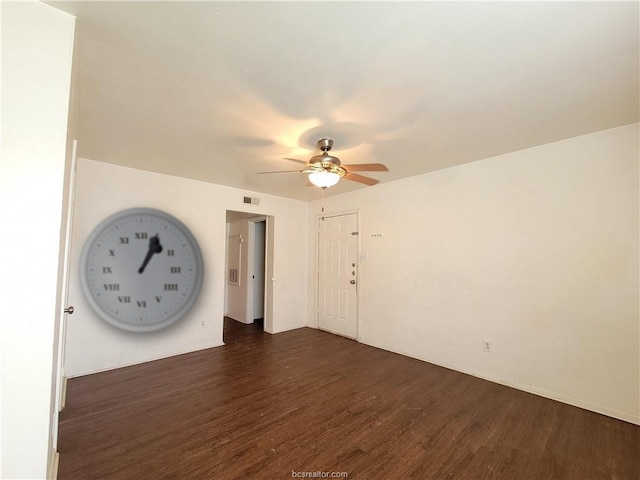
{"hour": 1, "minute": 4}
